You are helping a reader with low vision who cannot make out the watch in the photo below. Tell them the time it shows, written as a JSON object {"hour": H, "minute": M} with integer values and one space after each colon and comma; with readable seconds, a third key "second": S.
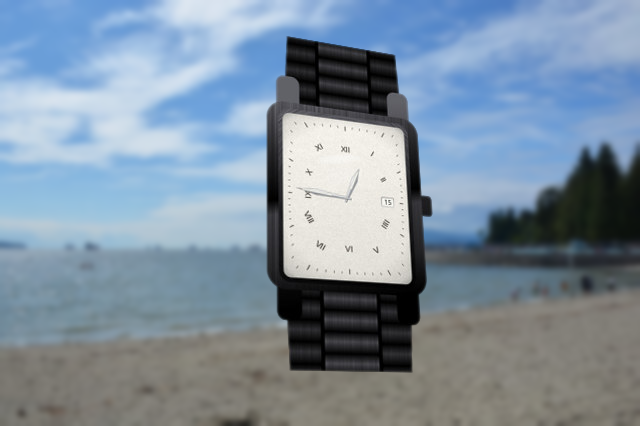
{"hour": 12, "minute": 46}
